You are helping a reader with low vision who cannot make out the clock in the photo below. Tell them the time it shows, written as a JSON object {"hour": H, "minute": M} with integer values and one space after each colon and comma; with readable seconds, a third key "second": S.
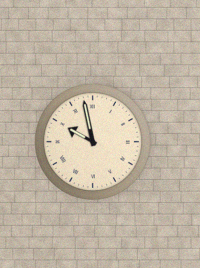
{"hour": 9, "minute": 58}
